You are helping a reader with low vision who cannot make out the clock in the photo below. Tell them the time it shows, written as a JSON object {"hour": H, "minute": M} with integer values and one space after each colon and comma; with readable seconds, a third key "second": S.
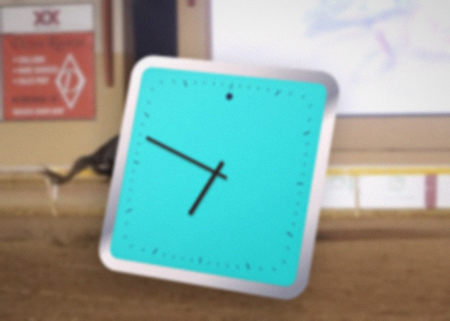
{"hour": 6, "minute": 48}
